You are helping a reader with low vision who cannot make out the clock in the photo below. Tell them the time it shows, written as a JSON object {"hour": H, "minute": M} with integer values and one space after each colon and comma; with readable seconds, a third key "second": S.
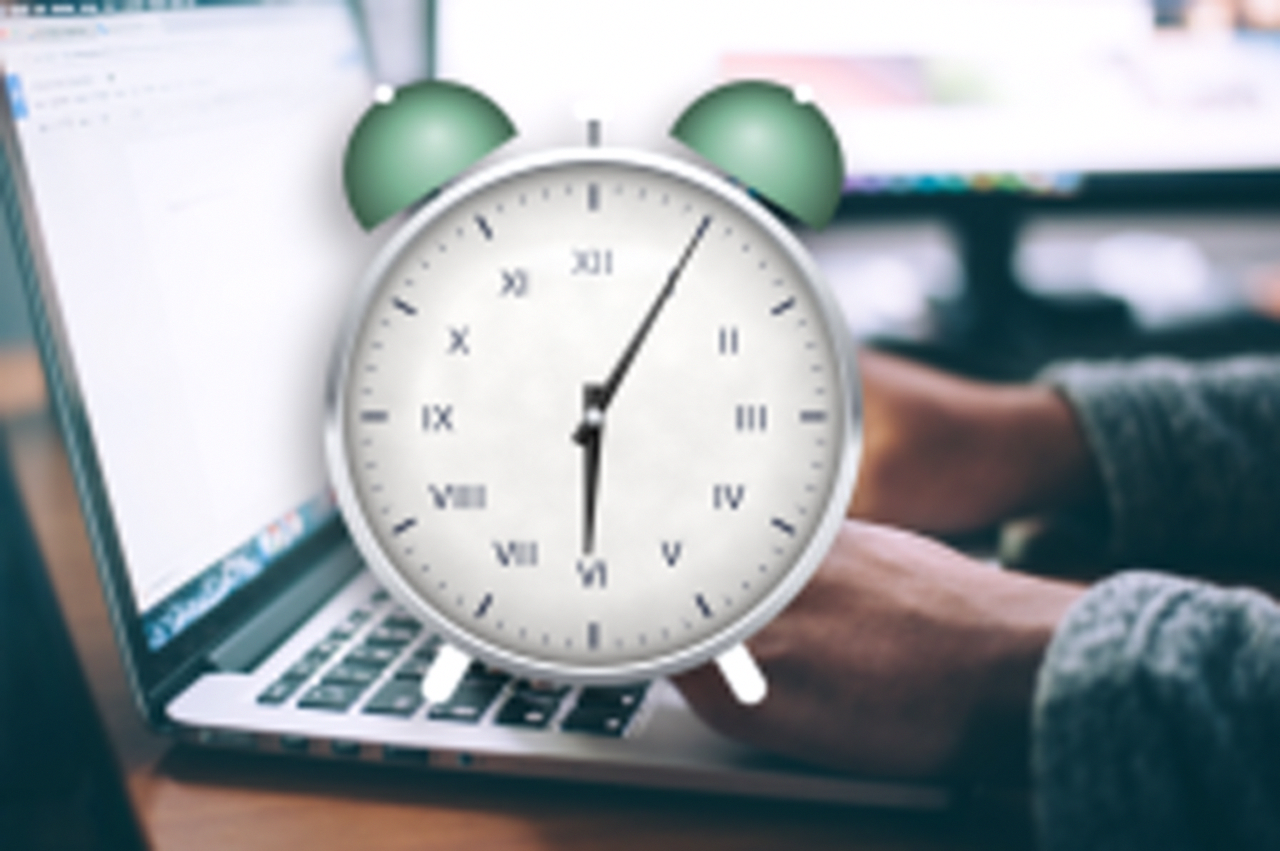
{"hour": 6, "minute": 5}
